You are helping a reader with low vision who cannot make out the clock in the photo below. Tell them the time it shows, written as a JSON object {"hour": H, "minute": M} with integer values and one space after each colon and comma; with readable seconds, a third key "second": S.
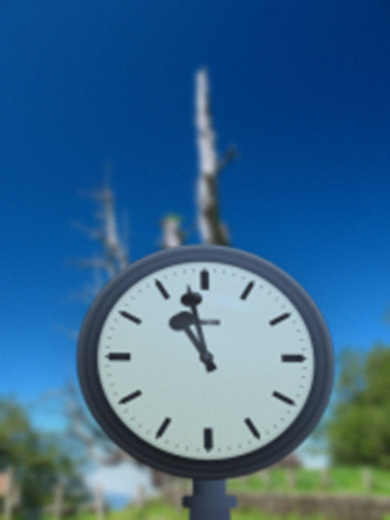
{"hour": 10, "minute": 58}
